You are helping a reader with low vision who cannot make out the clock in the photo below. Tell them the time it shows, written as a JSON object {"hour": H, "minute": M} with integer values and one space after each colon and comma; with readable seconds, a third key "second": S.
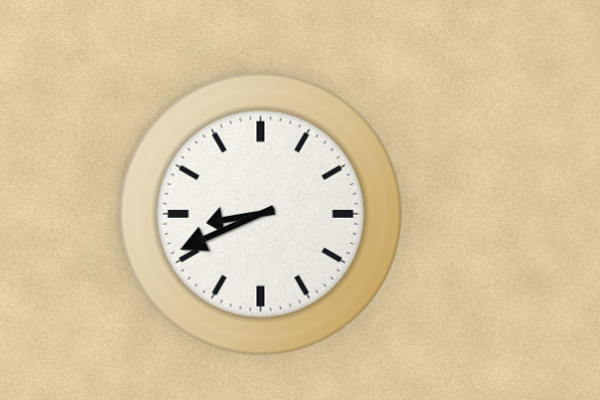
{"hour": 8, "minute": 41}
